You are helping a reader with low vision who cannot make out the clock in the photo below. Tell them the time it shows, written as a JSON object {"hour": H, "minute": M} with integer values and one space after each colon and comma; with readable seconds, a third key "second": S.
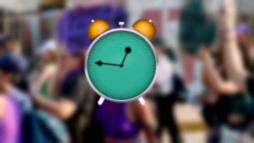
{"hour": 12, "minute": 46}
